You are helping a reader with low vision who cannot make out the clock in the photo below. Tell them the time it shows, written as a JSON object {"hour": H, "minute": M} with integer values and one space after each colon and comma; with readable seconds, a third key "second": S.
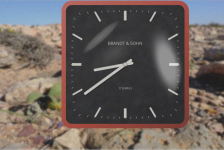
{"hour": 8, "minute": 39}
